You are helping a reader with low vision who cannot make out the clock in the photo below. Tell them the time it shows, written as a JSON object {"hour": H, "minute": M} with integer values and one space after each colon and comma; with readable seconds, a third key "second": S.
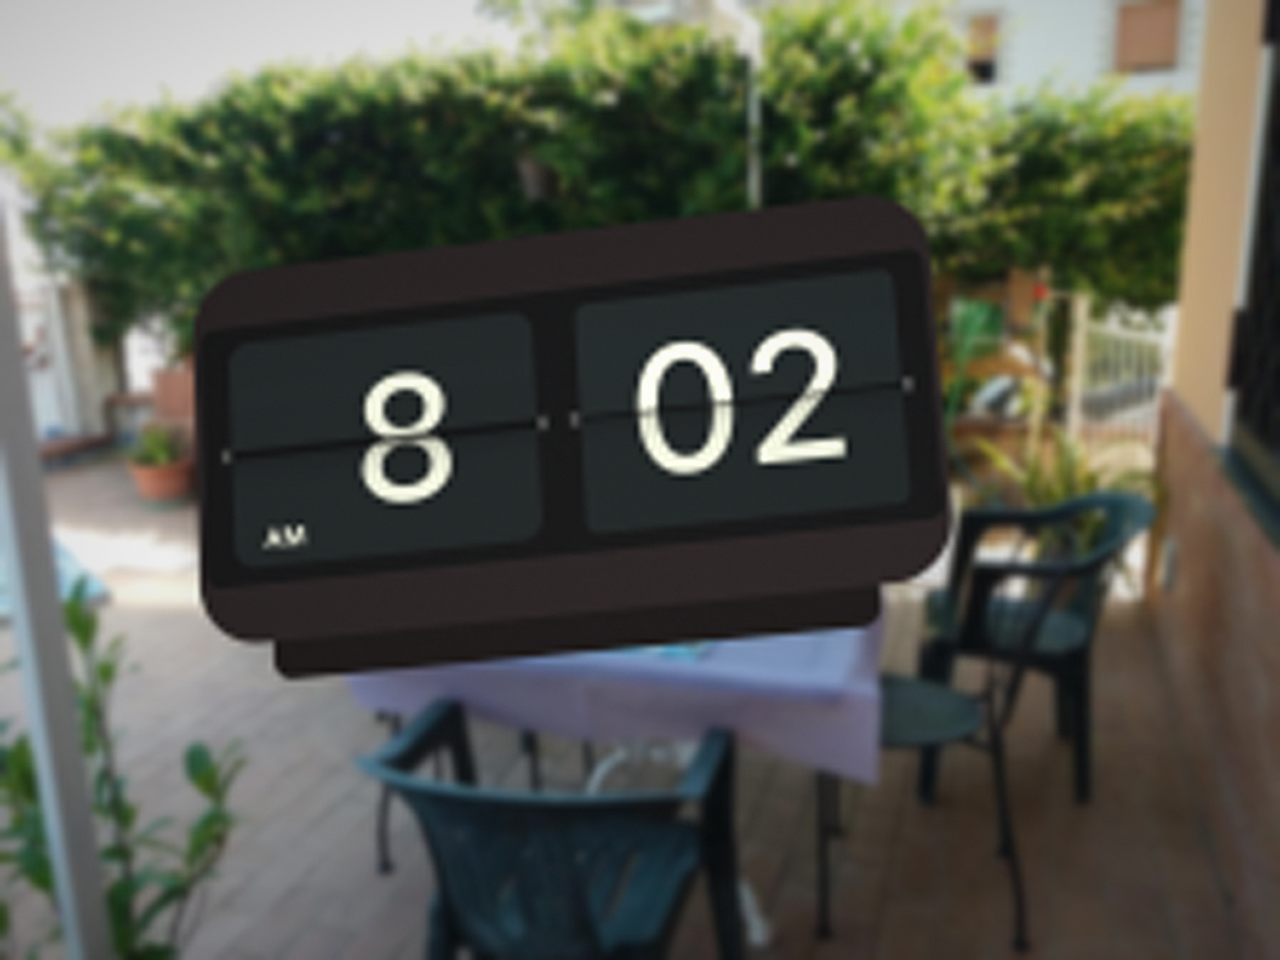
{"hour": 8, "minute": 2}
